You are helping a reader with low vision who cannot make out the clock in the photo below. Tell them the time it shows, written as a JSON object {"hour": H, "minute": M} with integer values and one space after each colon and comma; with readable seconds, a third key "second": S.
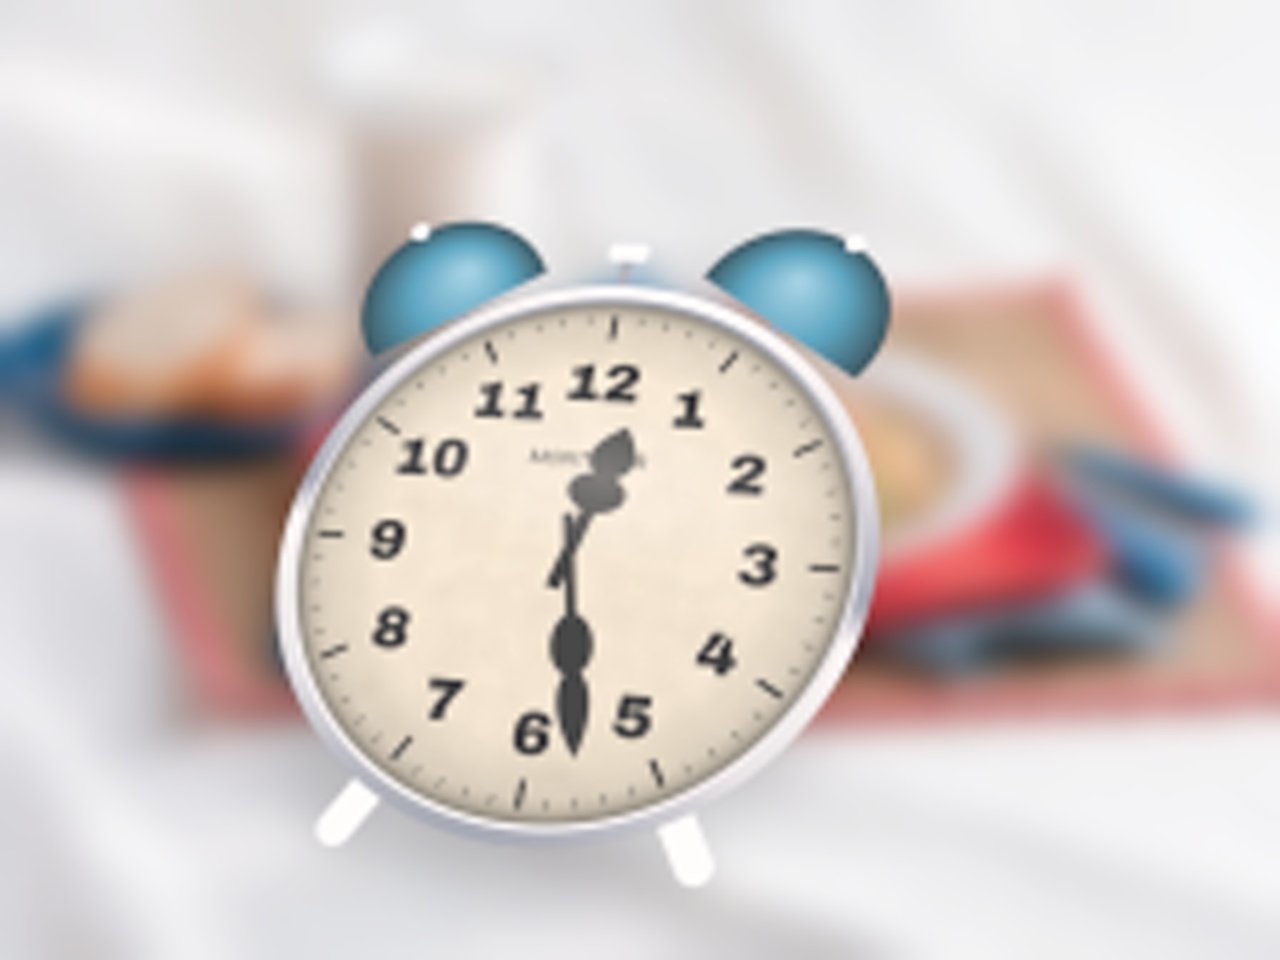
{"hour": 12, "minute": 28}
